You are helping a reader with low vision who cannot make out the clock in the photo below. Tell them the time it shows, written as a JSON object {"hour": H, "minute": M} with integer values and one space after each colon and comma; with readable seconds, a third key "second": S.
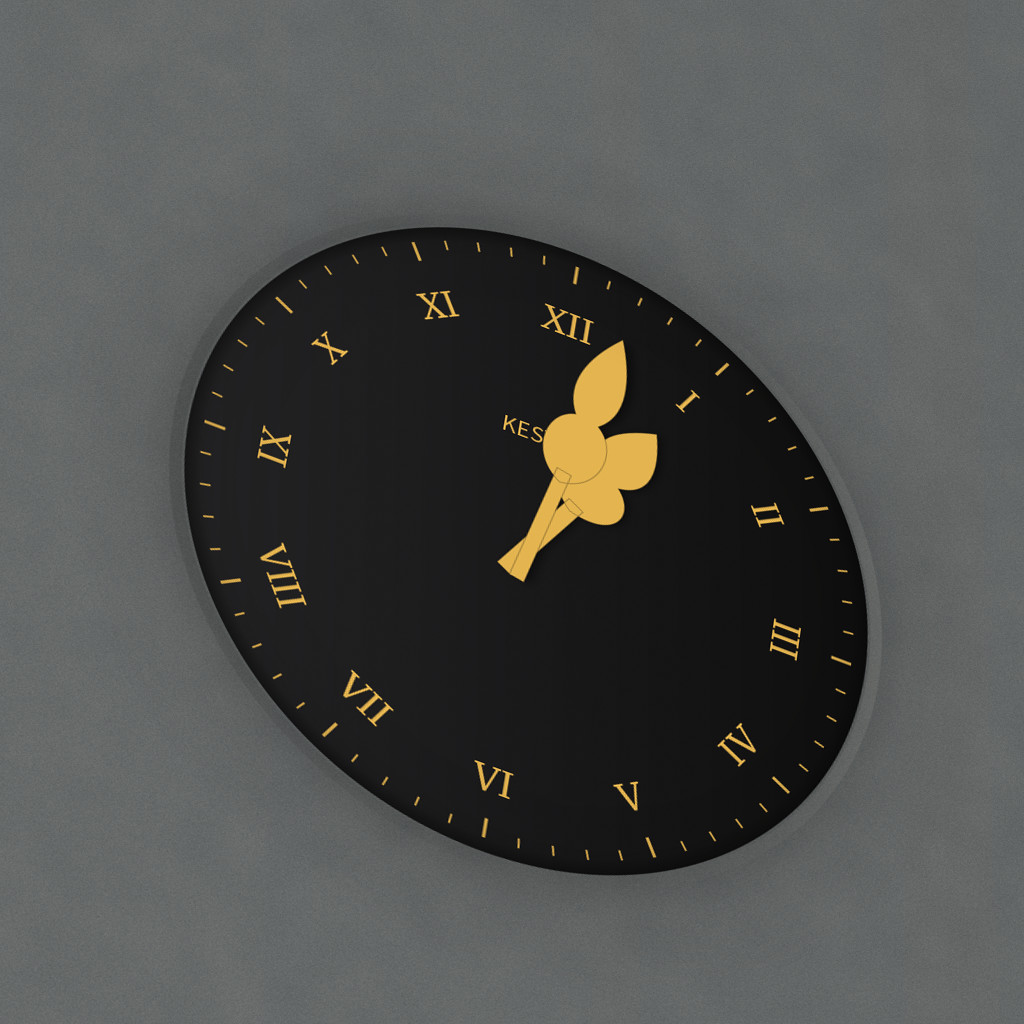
{"hour": 1, "minute": 2}
